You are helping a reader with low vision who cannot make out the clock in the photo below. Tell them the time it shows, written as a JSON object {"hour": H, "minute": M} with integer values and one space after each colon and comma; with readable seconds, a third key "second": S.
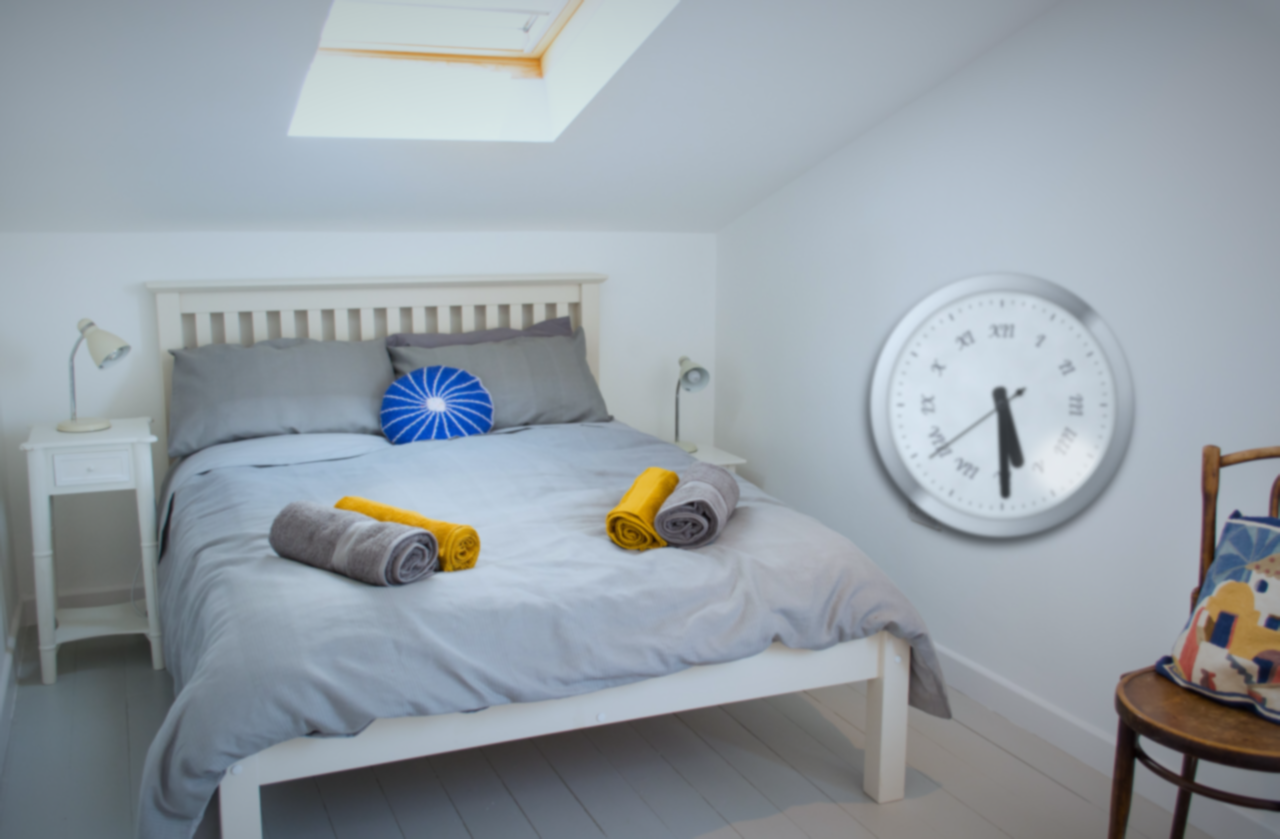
{"hour": 5, "minute": 29, "second": 39}
